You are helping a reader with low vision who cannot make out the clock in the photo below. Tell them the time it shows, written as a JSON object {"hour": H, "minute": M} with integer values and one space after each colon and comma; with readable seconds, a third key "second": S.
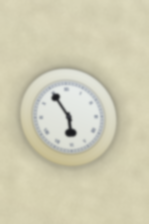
{"hour": 5, "minute": 55}
